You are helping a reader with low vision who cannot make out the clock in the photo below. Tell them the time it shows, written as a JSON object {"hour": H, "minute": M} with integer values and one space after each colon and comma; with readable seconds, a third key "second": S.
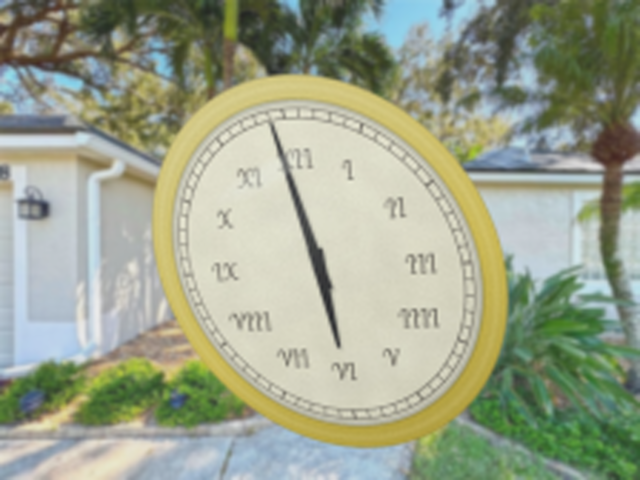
{"hour": 5, "minute": 59}
